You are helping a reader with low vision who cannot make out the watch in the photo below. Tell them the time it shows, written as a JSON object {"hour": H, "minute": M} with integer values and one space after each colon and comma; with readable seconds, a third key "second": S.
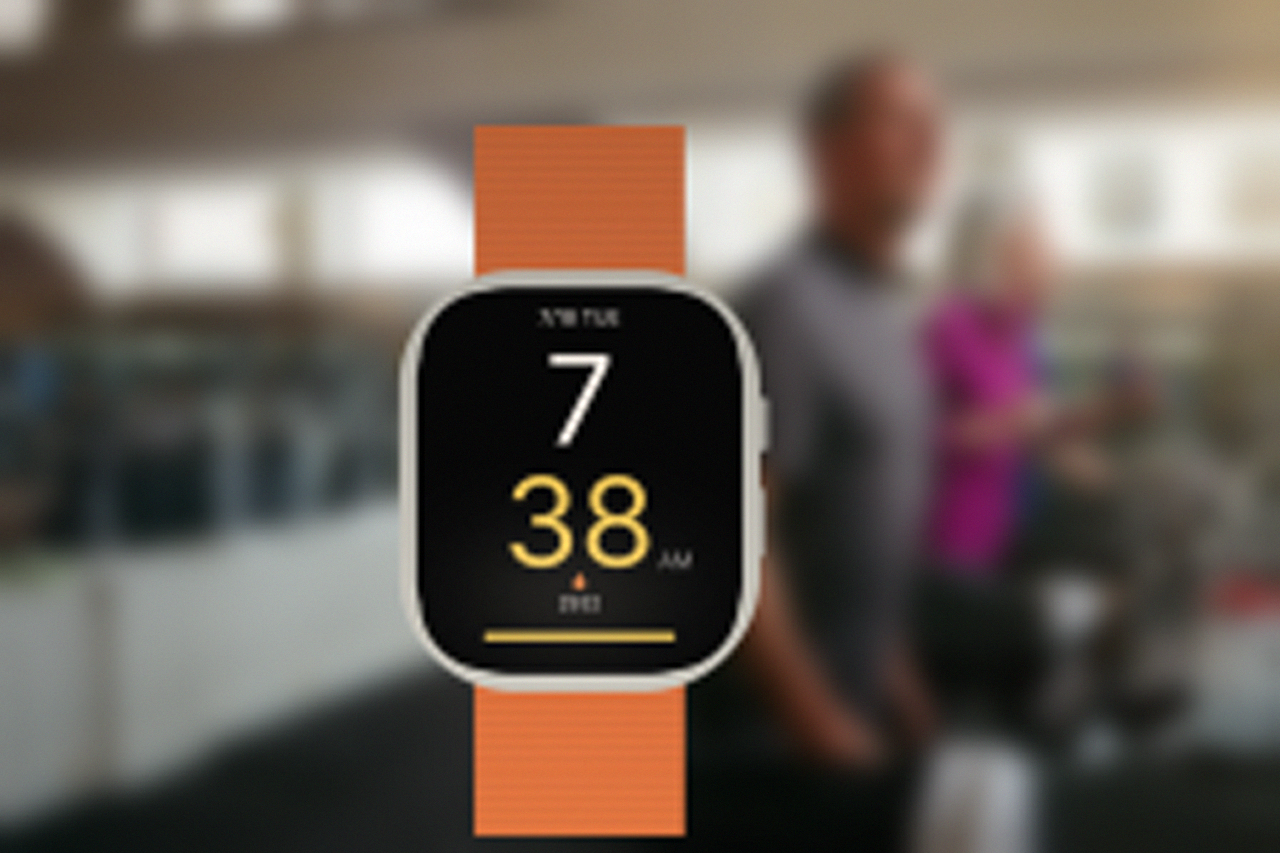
{"hour": 7, "minute": 38}
